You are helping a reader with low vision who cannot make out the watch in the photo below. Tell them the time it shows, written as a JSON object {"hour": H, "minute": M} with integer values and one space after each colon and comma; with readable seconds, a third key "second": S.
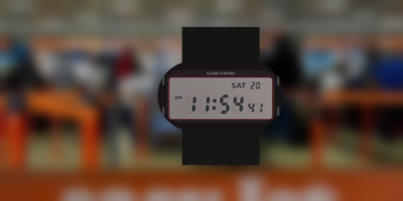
{"hour": 11, "minute": 54, "second": 41}
